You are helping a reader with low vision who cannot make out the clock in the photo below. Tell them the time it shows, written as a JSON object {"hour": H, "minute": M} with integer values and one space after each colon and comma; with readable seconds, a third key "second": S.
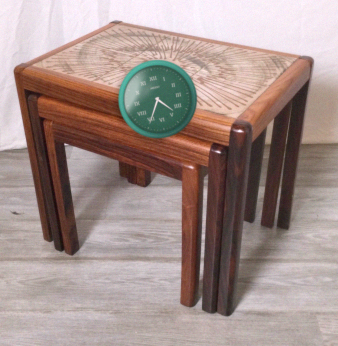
{"hour": 4, "minute": 35}
